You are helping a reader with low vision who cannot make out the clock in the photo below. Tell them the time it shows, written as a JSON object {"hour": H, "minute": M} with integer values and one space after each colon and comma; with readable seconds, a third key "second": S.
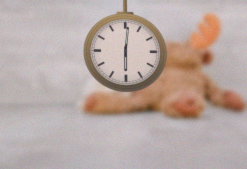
{"hour": 6, "minute": 1}
